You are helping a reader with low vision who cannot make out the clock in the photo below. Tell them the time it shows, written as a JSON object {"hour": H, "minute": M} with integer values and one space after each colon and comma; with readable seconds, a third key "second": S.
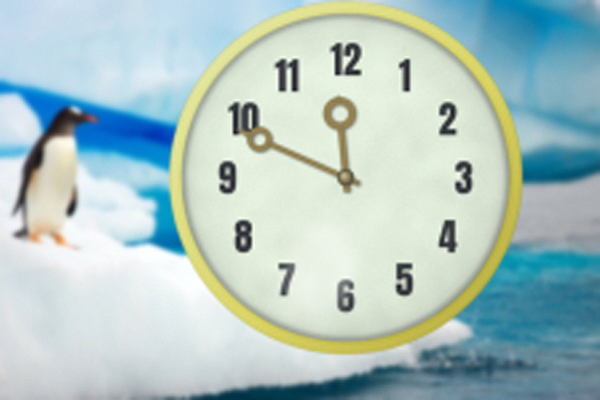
{"hour": 11, "minute": 49}
